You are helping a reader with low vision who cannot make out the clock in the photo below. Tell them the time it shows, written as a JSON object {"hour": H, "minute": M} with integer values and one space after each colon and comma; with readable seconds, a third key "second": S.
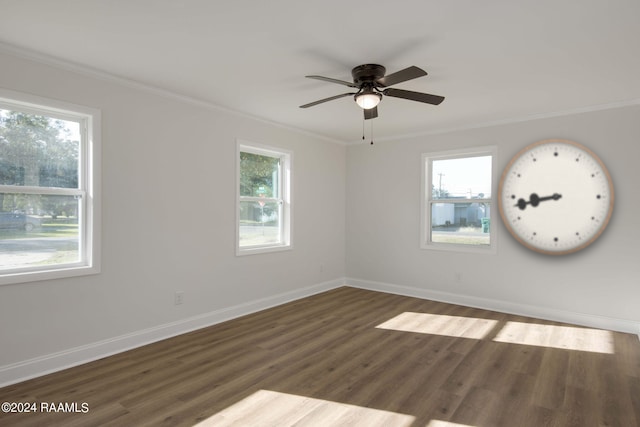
{"hour": 8, "minute": 43}
